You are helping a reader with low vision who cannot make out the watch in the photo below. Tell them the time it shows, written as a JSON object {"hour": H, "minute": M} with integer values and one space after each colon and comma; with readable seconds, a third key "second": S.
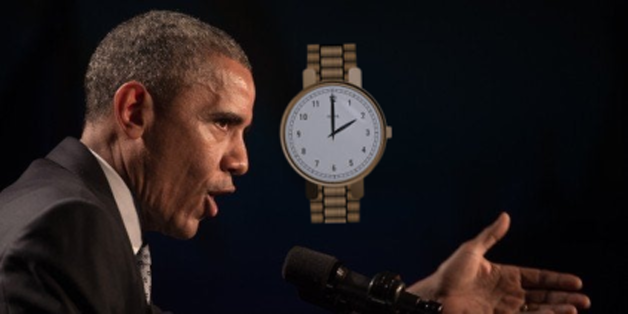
{"hour": 2, "minute": 0}
